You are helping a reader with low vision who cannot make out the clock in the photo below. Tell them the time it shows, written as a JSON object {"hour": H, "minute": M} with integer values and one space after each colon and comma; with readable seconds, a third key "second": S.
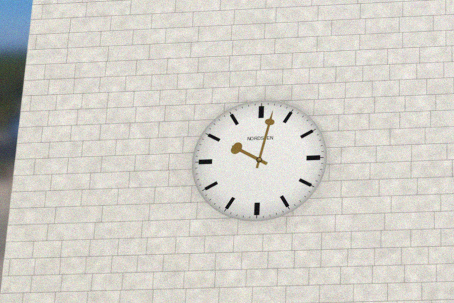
{"hour": 10, "minute": 2}
